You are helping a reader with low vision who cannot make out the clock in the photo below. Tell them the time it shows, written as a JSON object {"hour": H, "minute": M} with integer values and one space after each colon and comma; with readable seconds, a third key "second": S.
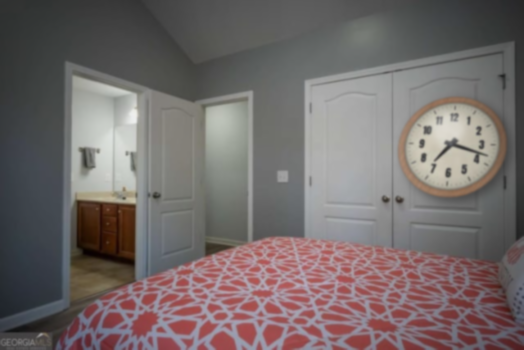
{"hour": 7, "minute": 18}
